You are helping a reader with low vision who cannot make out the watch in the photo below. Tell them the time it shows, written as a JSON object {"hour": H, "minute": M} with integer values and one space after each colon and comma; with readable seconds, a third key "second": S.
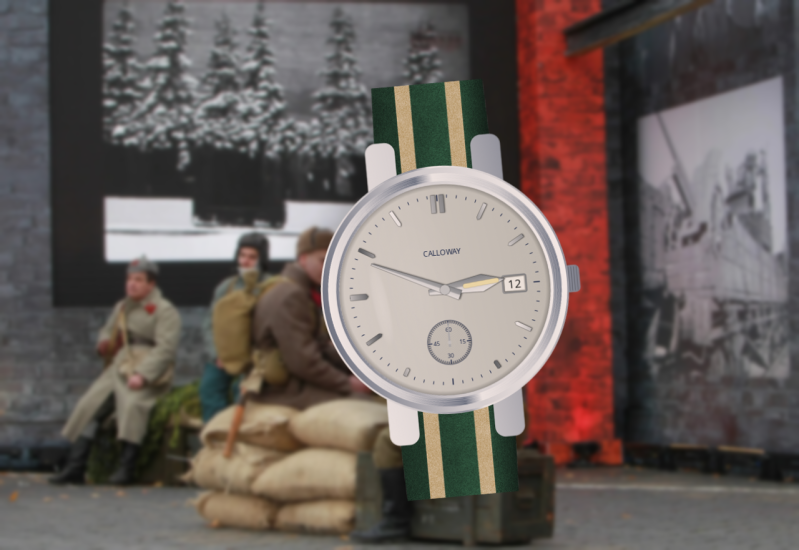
{"hour": 2, "minute": 49}
